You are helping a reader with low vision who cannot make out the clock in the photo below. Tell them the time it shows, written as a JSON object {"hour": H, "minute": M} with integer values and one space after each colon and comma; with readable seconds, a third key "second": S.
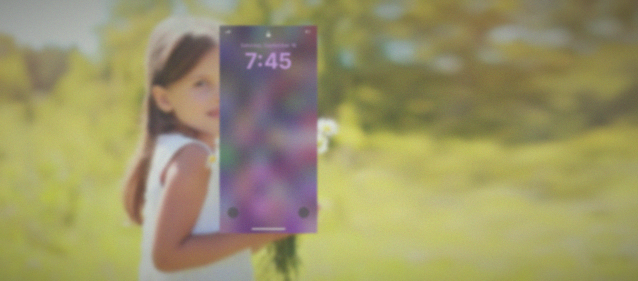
{"hour": 7, "minute": 45}
